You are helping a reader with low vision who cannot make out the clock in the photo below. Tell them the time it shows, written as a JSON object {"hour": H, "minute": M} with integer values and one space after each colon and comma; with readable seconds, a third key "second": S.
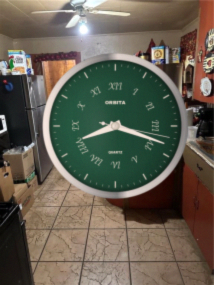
{"hour": 8, "minute": 18, "second": 17}
